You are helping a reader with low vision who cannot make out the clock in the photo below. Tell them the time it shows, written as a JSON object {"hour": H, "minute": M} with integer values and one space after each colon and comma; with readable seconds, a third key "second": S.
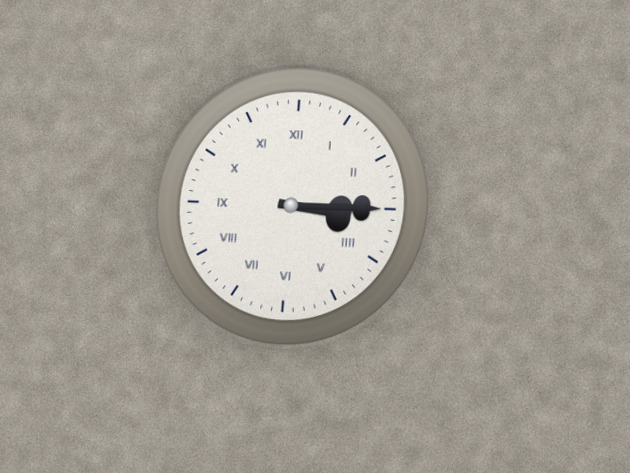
{"hour": 3, "minute": 15}
